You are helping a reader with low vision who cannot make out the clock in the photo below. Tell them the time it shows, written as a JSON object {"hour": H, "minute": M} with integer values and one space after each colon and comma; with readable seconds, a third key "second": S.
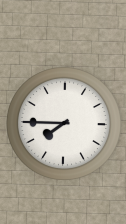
{"hour": 7, "minute": 45}
